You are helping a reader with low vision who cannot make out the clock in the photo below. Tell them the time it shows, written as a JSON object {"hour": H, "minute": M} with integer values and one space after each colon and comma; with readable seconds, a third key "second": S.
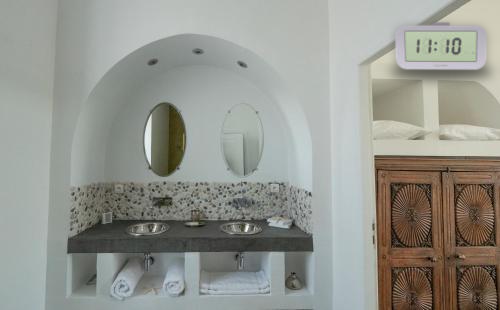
{"hour": 11, "minute": 10}
